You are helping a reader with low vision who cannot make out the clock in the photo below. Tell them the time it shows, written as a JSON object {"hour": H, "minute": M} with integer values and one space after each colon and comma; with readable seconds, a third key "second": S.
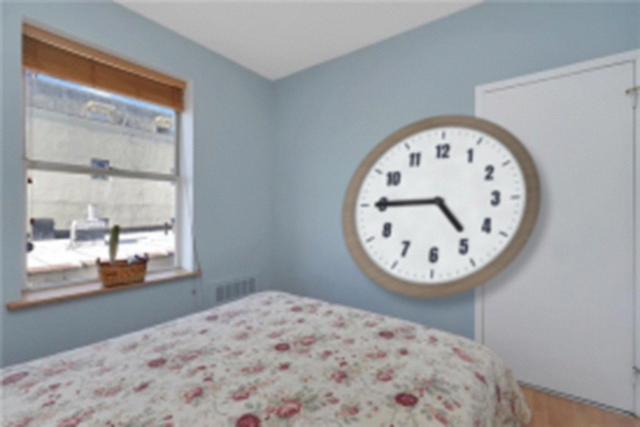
{"hour": 4, "minute": 45}
